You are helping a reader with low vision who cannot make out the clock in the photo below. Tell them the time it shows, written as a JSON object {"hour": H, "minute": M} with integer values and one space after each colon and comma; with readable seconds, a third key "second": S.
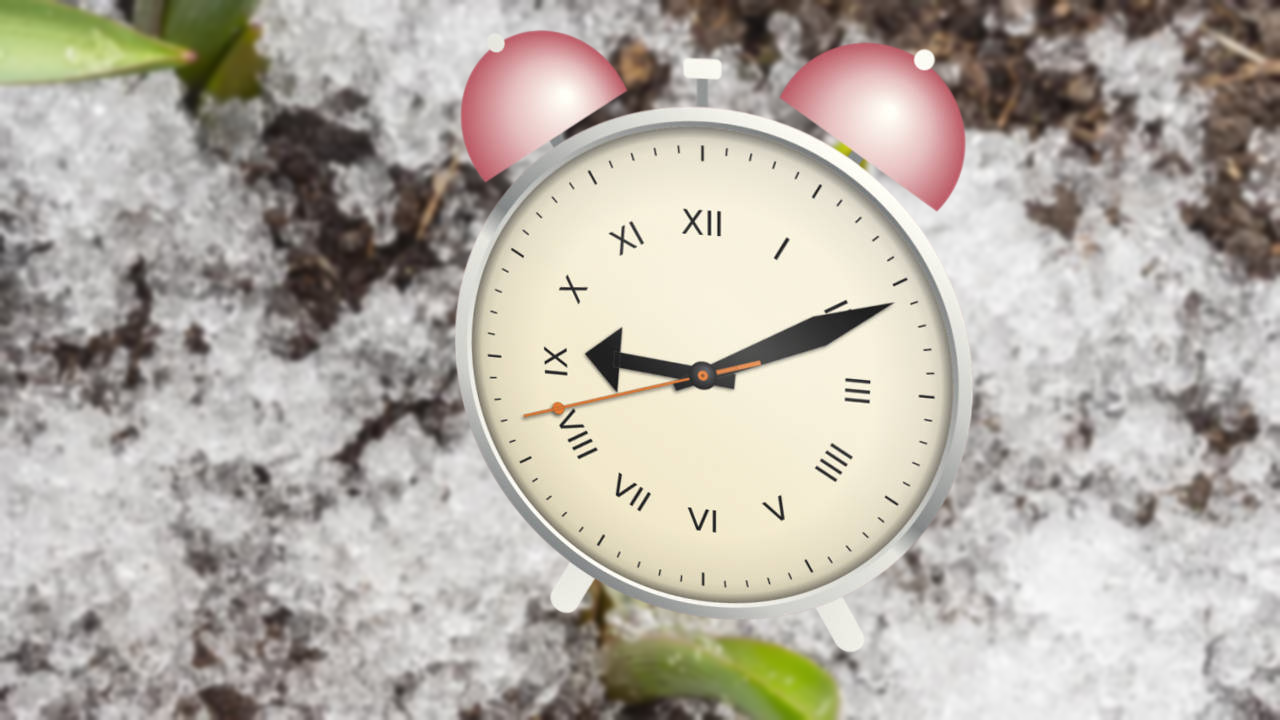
{"hour": 9, "minute": 10, "second": 42}
